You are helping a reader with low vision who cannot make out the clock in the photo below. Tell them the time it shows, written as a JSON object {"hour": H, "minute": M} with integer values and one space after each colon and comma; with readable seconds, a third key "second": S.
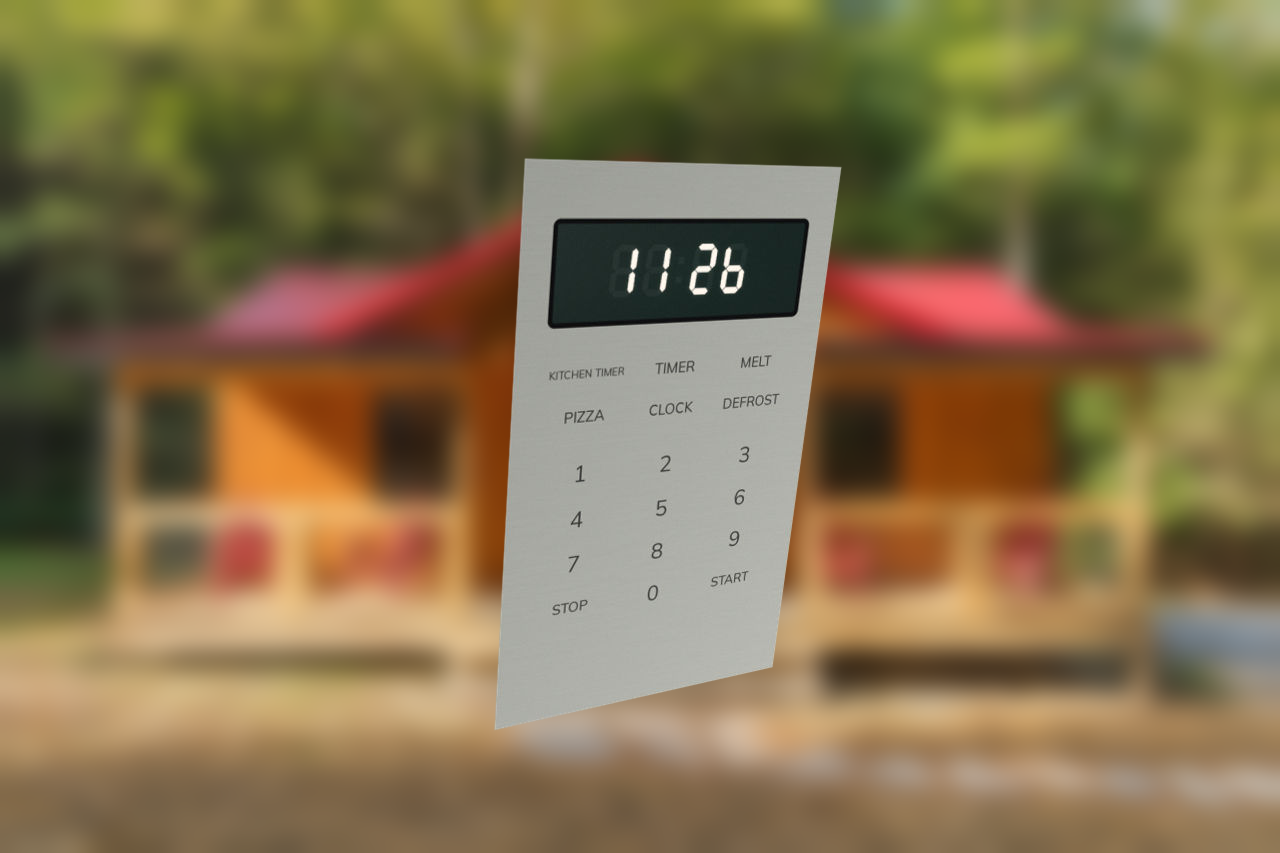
{"hour": 11, "minute": 26}
